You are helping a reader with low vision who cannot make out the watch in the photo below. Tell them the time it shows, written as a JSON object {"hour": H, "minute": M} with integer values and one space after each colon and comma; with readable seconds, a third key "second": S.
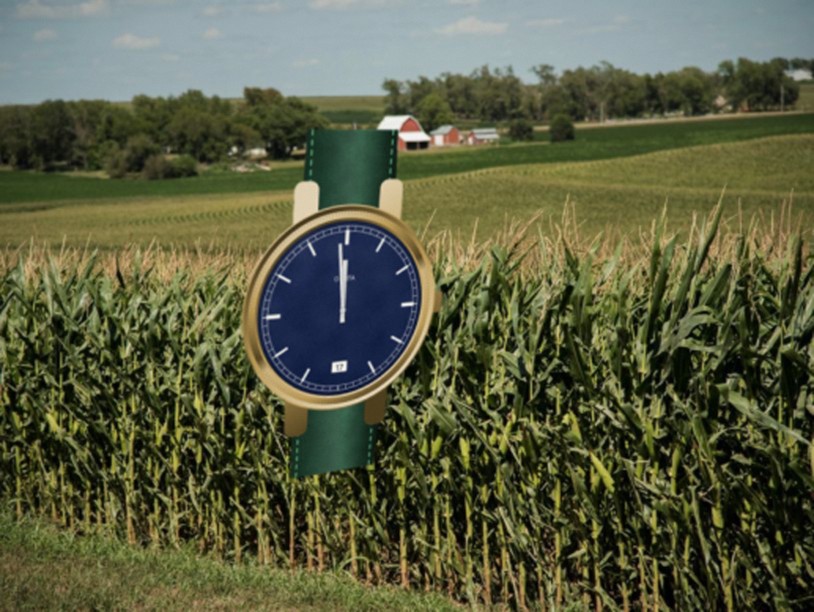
{"hour": 11, "minute": 59}
